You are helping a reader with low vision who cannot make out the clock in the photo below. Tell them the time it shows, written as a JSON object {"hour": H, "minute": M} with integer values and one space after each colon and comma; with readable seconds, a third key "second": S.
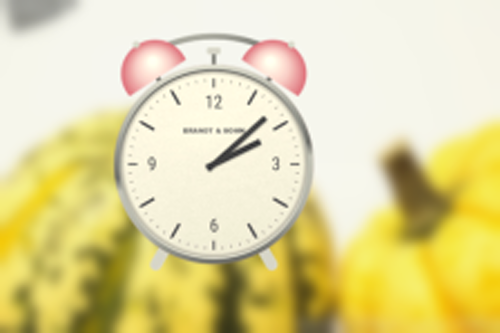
{"hour": 2, "minute": 8}
